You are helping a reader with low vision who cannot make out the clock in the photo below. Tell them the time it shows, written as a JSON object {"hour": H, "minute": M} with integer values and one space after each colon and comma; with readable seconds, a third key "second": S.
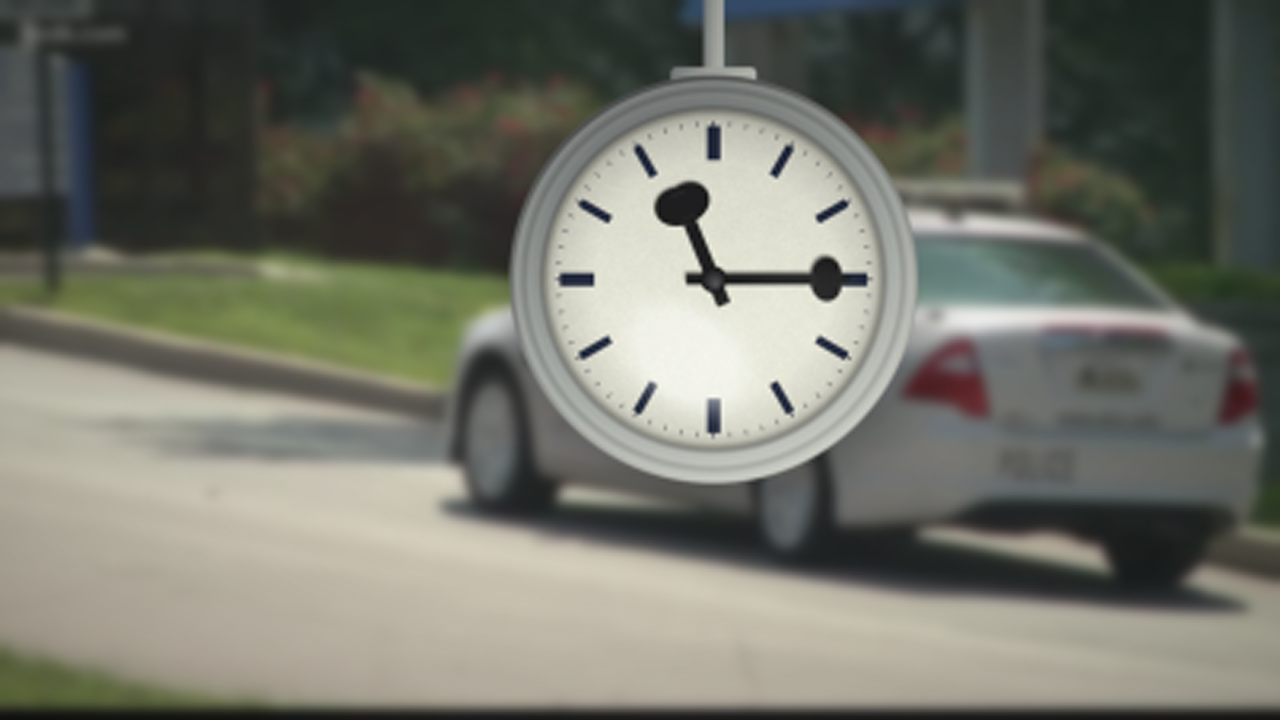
{"hour": 11, "minute": 15}
